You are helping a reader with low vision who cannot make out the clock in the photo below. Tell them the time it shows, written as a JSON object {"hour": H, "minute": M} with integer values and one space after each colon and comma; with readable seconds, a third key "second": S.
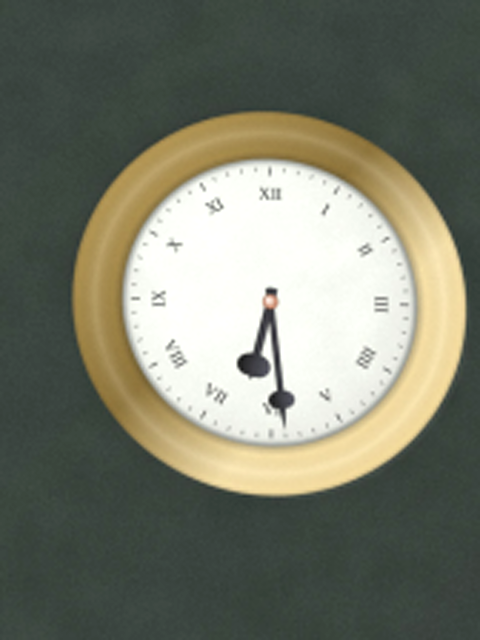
{"hour": 6, "minute": 29}
